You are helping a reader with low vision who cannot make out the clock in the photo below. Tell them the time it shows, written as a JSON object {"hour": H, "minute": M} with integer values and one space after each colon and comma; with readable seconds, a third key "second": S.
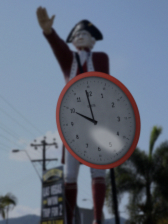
{"hour": 9, "minute": 59}
